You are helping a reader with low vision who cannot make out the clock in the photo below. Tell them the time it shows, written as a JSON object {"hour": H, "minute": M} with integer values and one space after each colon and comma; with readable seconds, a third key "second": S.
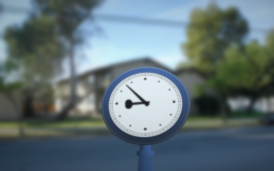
{"hour": 8, "minute": 53}
